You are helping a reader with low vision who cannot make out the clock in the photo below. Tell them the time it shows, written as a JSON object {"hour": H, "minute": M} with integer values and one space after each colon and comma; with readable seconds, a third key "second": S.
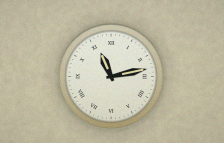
{"hour": 11, "minute": 13}
